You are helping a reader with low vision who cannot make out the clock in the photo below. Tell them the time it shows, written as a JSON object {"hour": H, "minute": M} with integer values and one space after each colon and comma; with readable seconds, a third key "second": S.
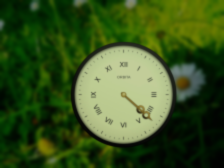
{"hour": 4, "minute": 22}
